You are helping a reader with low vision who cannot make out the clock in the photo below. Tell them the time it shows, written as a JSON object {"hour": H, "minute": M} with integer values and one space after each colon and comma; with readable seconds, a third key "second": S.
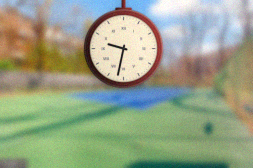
{"hour": 9, "minute": 32}
